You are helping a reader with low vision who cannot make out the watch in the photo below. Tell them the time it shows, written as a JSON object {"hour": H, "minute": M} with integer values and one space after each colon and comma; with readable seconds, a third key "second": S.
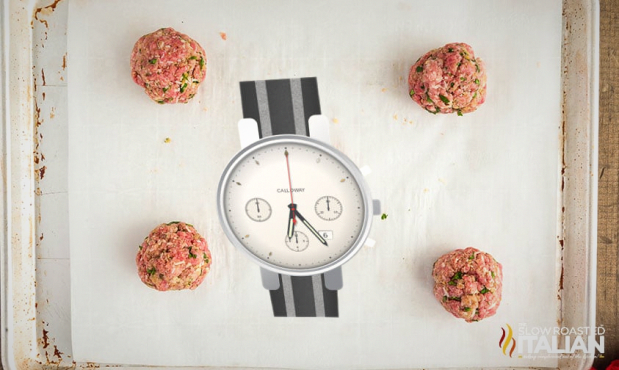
{"hour": 6, "minute": 24}
